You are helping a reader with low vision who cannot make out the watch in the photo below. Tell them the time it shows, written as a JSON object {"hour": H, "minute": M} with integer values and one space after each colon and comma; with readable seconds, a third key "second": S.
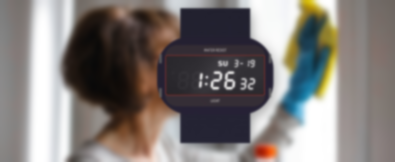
{"hour": 1, "minute": 26, "second": 32}
